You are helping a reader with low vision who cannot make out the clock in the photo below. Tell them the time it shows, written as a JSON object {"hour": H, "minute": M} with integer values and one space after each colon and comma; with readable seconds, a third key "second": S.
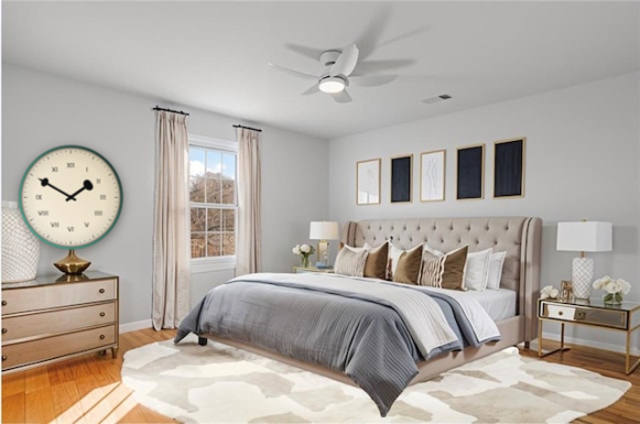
{"hour": 1, "minute": 50}
